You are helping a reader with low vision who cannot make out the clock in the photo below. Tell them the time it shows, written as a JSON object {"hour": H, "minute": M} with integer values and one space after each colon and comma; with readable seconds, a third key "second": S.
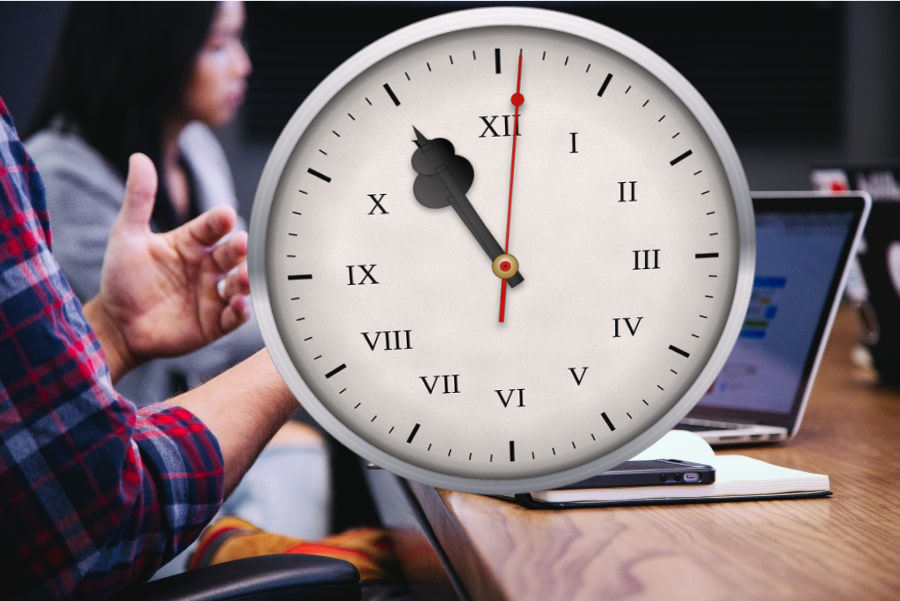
{"hour": 10, "minute": 55, "second": 1}
